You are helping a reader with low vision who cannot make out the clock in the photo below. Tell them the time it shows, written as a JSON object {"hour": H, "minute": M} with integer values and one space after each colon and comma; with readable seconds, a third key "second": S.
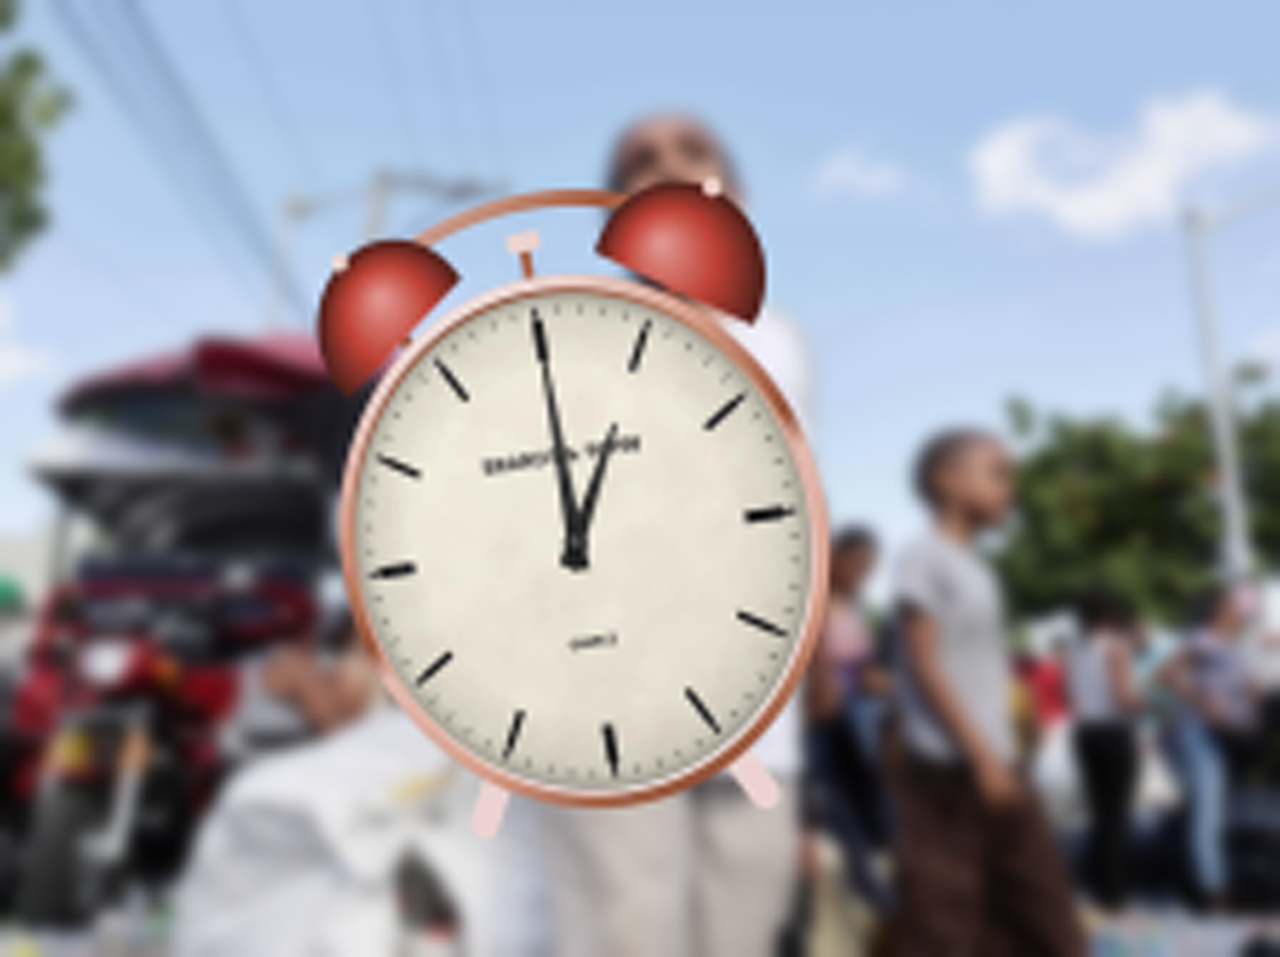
{"hour": 1, "minute": 0}
